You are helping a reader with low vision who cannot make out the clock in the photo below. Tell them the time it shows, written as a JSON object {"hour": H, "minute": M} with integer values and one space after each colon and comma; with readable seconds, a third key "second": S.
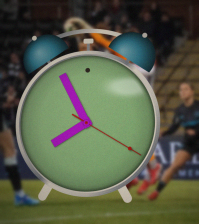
{"hour": 7, "minute": 55, "second": 20}
